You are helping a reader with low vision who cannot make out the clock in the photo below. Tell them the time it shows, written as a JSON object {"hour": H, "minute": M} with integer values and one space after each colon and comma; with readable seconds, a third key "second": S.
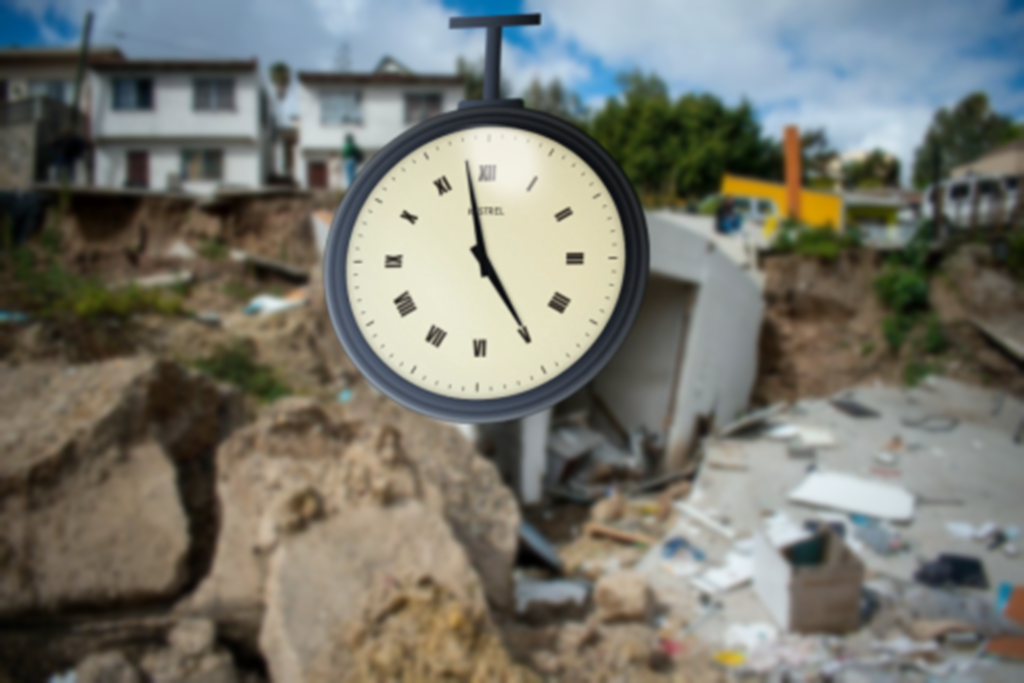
{"hour": 4, "minute": 58}
